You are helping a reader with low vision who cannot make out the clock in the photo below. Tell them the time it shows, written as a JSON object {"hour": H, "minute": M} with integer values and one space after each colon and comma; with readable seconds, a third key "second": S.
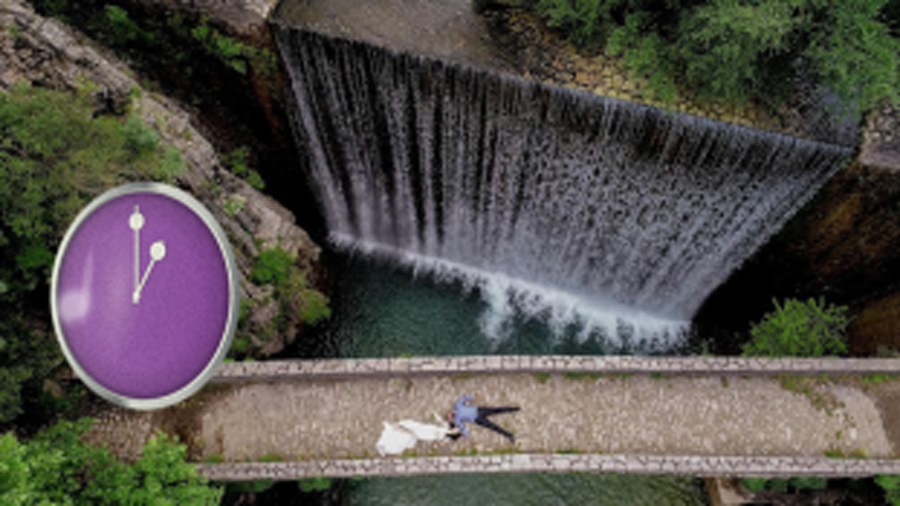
{"hour": 1, "minute": 0}
